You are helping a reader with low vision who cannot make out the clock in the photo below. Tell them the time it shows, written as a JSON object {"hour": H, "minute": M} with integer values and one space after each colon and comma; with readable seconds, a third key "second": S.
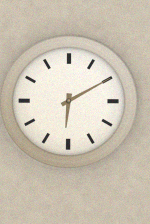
{"hour": 6, "minute": 10}
